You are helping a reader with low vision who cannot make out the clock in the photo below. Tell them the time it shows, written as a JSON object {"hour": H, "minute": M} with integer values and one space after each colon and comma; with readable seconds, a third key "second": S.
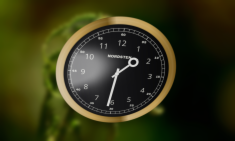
{"hour": 1, "minute": 31}
